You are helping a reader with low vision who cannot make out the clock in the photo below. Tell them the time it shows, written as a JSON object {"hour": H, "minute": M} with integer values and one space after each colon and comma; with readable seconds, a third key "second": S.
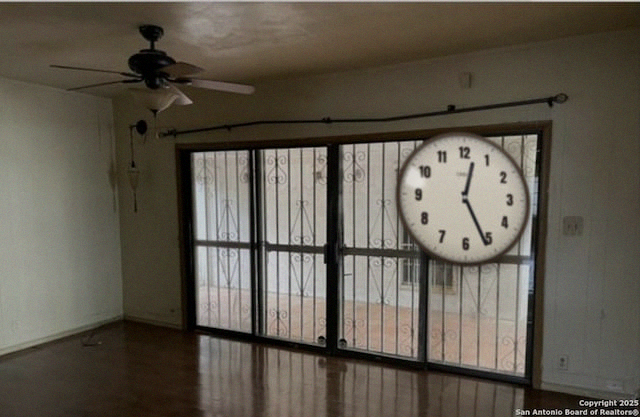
{"hour": 12, "minute": 26}
